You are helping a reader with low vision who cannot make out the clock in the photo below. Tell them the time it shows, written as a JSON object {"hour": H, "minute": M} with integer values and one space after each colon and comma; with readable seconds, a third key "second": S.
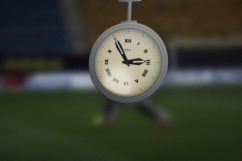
{"hour": 2, "minute": 55}
